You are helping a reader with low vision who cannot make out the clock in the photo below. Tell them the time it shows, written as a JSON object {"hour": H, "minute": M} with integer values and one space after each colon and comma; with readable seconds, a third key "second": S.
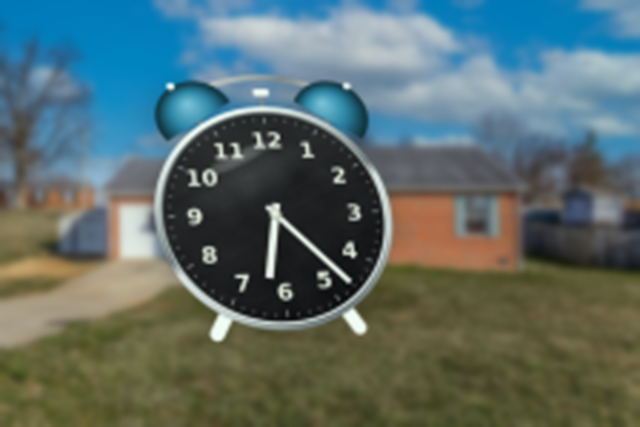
{"hour": 6, "minute": 23}
